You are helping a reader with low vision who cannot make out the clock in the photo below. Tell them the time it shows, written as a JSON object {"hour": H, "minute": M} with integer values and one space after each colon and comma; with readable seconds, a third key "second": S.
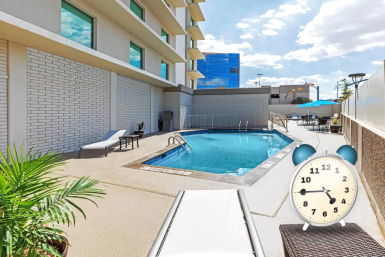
{"hour": 4, "minute": 45}
